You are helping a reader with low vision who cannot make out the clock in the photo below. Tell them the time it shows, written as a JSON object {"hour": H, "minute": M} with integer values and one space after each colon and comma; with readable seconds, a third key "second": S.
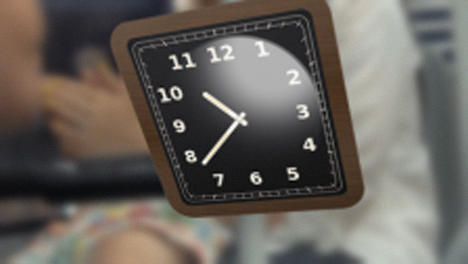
{"hour": 10, "minute": 38}
